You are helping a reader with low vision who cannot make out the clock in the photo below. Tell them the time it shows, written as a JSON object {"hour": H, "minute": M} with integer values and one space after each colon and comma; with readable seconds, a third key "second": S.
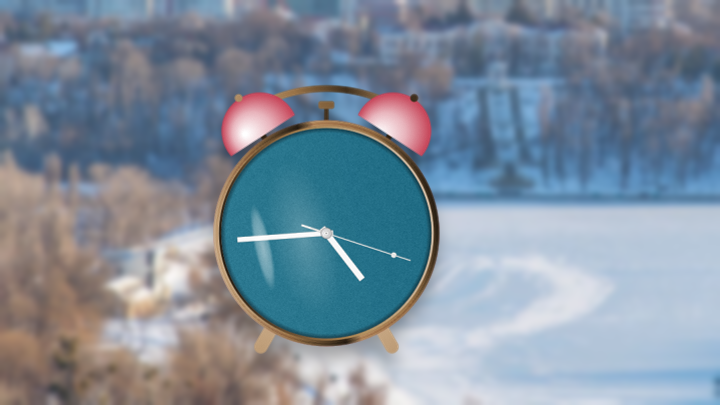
{"hour": 4, "minute": 44, "second": 18}
